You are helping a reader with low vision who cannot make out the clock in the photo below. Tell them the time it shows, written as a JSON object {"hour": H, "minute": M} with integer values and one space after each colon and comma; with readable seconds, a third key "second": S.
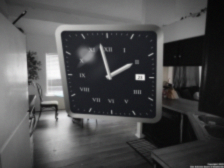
{"hour": 1, "minute": 58}
